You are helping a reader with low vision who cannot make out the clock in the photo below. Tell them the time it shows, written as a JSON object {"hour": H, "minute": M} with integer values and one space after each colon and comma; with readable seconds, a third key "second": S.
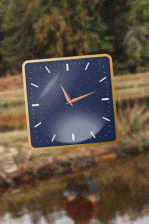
{"hour": 11, "minute": 12}
